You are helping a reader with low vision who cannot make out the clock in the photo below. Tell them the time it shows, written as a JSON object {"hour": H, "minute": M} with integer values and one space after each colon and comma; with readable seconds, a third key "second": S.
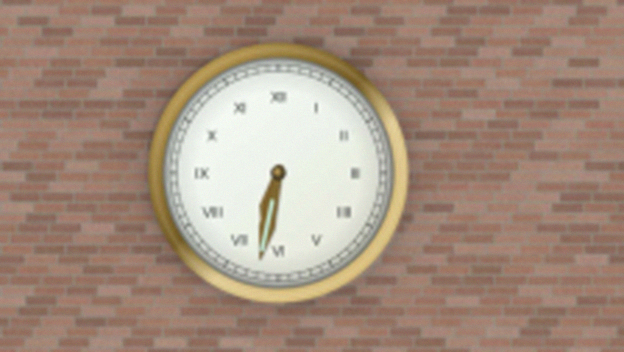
{"hour": 6, "minute": 32}
